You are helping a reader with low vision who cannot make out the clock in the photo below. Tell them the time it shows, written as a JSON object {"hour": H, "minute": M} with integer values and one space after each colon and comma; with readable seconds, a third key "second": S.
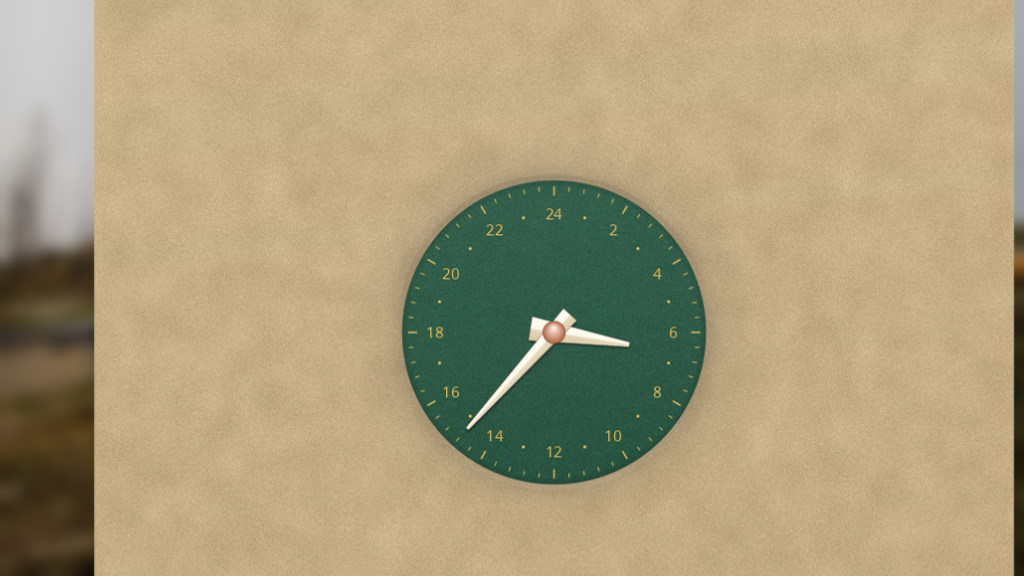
{"hour": 6, "minute": 37}
